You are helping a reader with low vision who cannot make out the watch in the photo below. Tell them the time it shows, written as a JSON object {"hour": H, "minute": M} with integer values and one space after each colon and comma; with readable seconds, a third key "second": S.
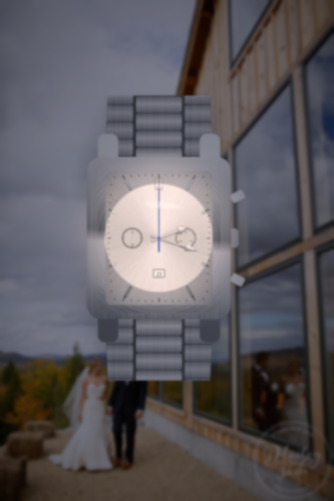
{"hour": 2, "minute": 18}
